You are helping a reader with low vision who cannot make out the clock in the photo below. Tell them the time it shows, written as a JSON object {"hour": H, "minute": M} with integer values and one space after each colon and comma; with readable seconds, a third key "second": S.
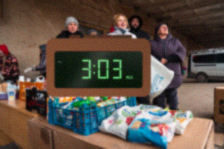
{"hour": 3, "minute": 3}
